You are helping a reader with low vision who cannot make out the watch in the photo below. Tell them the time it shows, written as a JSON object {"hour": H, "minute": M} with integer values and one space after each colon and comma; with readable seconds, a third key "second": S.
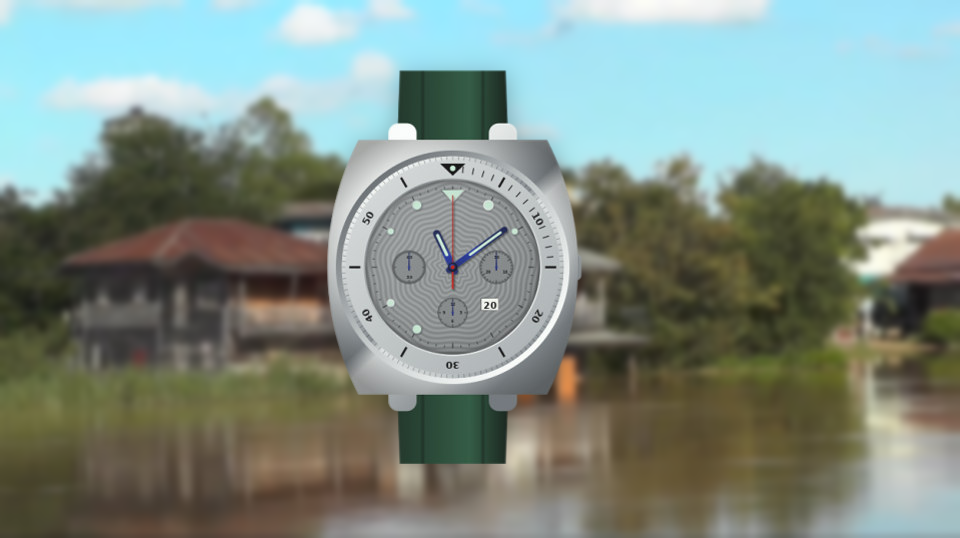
{"hour": 11, "minute": 9}
